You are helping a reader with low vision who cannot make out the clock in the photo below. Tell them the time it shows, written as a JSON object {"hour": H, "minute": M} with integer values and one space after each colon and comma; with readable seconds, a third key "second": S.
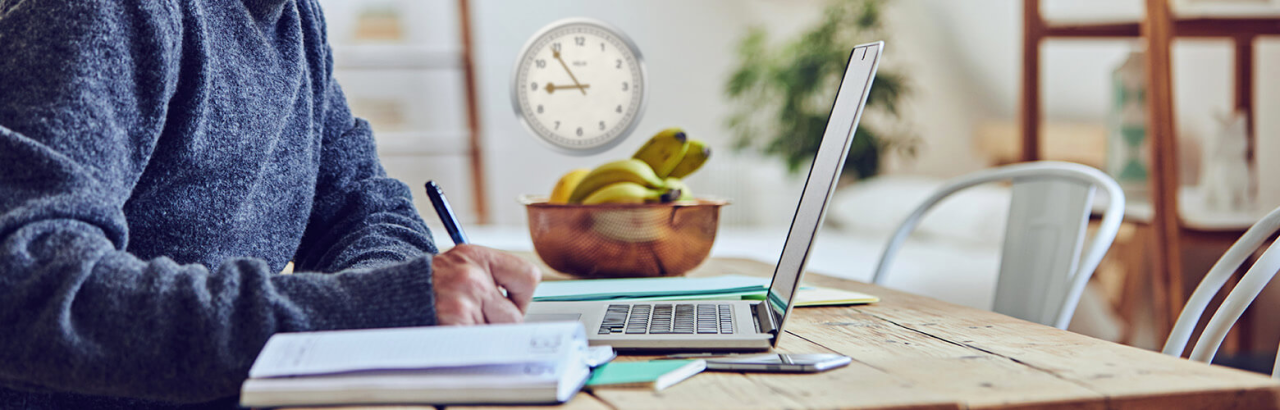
{"hour": 8, "minute": 54}
